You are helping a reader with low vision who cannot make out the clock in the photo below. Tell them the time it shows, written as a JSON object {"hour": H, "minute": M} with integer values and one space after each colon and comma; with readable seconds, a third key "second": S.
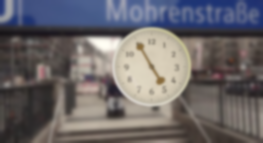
{"hour": 4, "minute": 55}
